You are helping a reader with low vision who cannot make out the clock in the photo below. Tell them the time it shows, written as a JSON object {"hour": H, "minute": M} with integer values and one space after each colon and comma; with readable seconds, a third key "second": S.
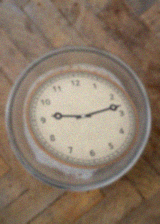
{"hour": 9, "minute": 13}
